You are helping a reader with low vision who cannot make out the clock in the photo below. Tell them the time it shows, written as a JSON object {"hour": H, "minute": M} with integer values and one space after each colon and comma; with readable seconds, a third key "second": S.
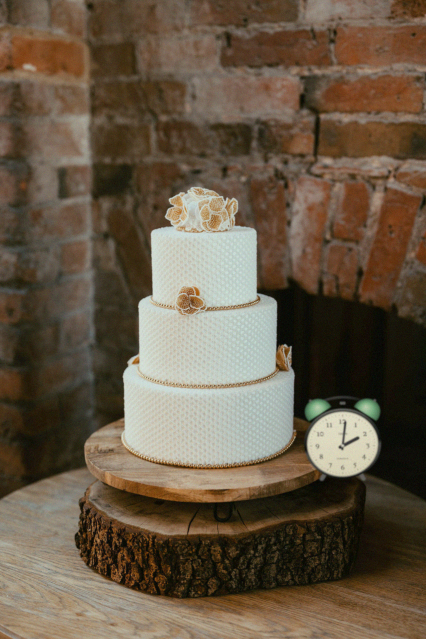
{"hour": 2, "minute": 1}
